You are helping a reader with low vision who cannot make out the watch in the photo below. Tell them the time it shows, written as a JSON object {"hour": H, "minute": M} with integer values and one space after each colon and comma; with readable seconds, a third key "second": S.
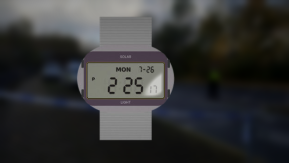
{"hour": 2, "minute": 25, "second": 17}
